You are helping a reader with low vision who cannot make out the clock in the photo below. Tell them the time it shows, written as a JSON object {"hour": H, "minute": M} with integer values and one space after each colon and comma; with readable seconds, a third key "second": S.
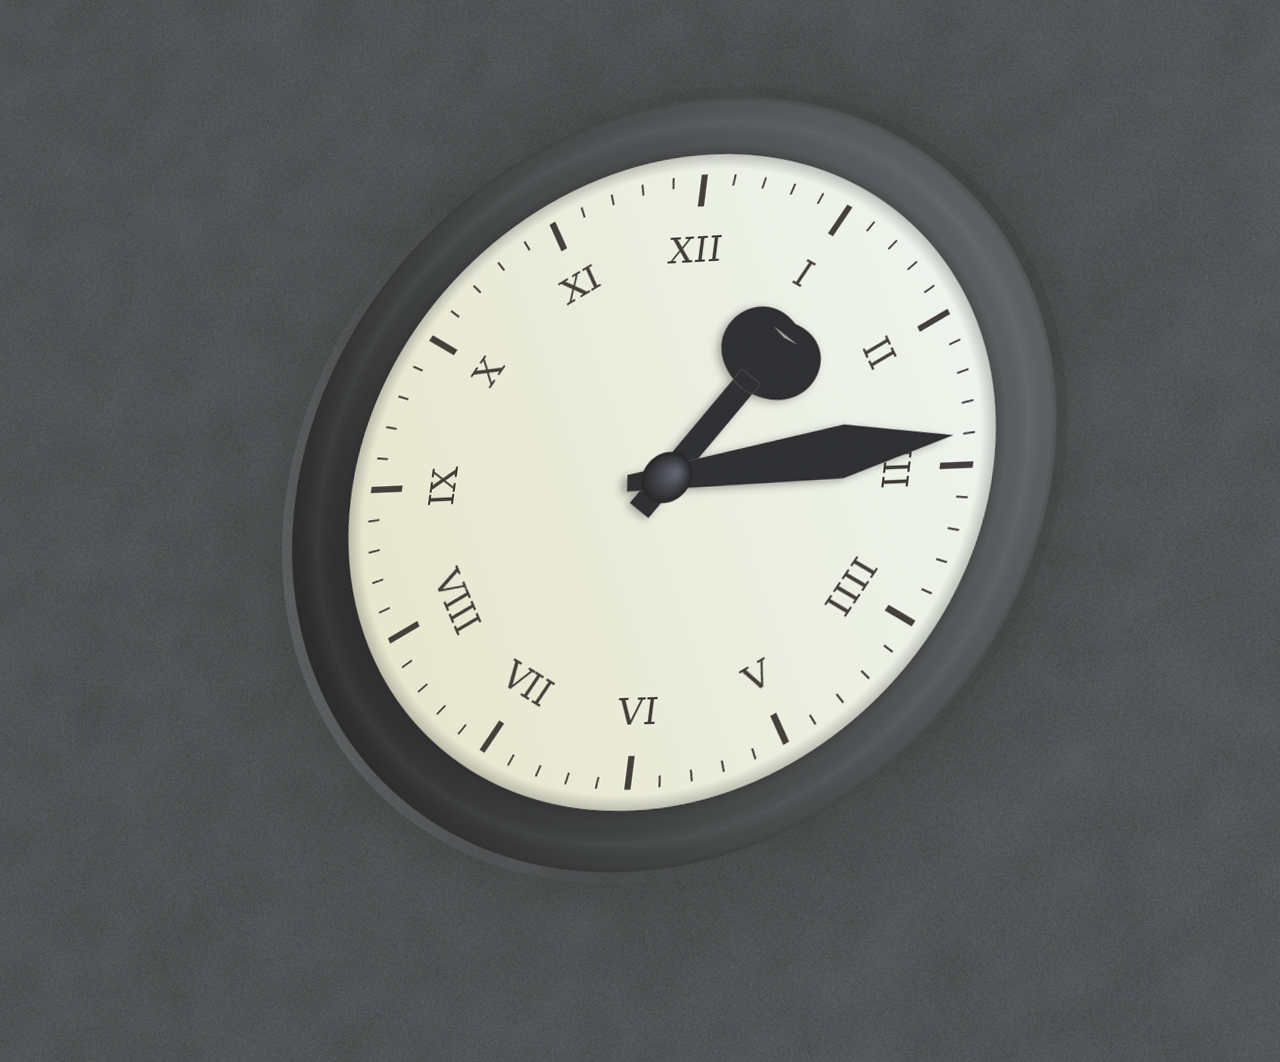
{"hour": 1, "minute": 14}
